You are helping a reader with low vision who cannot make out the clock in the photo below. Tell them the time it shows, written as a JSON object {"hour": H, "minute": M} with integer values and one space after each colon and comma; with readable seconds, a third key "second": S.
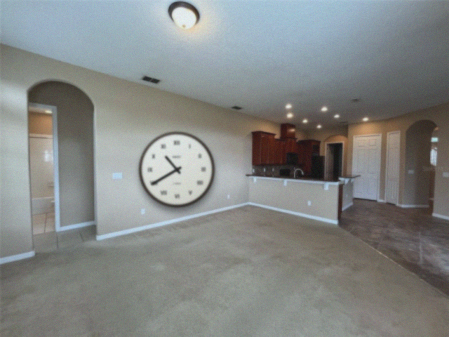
{"hour": 10, "minute": 40}
